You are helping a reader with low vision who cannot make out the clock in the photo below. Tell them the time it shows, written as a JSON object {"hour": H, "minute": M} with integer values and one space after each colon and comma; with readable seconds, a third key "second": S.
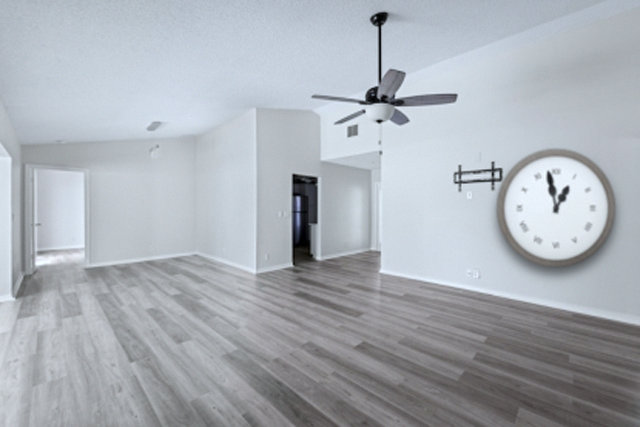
{"hour": 12, "minute": 58}
